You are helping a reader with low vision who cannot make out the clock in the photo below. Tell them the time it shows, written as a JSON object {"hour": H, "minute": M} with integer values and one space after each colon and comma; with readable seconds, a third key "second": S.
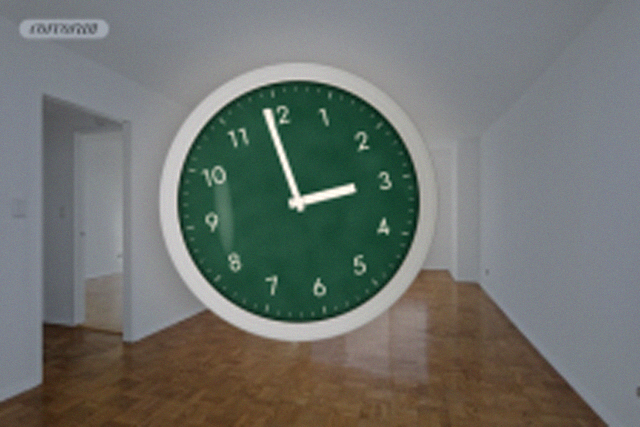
{"hour": 2, "minute": 59}
